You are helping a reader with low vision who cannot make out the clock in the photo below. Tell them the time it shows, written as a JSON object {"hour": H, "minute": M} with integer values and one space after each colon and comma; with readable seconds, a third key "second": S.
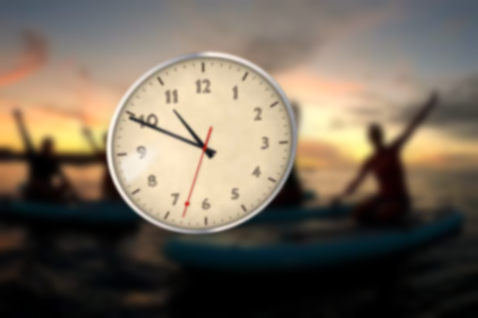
{"hour": 10, "minute": 49, "second": 33}
